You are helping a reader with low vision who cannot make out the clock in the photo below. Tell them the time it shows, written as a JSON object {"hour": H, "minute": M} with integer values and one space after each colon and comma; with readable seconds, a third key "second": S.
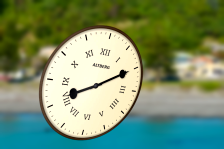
{"hour": 8, "minute": 10}
